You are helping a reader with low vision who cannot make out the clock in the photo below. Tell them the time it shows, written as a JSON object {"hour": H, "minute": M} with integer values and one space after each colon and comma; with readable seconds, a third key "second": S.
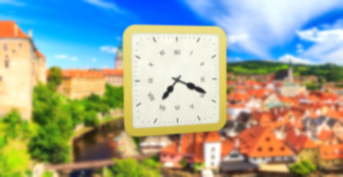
{"hour": 7, "minute": 19}
